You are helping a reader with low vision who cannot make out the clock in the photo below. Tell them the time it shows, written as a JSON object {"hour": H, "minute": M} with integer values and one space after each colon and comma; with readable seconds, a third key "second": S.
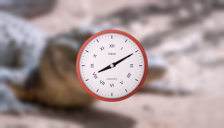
{"hour": 8, "minute": 10}
